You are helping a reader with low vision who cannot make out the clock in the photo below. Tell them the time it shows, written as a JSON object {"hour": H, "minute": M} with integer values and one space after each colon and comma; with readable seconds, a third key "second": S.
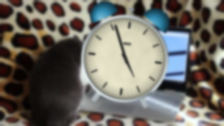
{"hour": 4, "minute": 56}
